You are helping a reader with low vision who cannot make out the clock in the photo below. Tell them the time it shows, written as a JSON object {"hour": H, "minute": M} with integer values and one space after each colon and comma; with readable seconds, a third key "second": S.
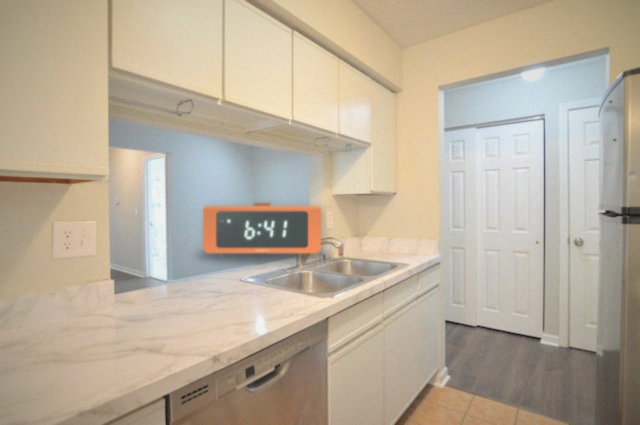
{"hour": 6, "minute": 41}
